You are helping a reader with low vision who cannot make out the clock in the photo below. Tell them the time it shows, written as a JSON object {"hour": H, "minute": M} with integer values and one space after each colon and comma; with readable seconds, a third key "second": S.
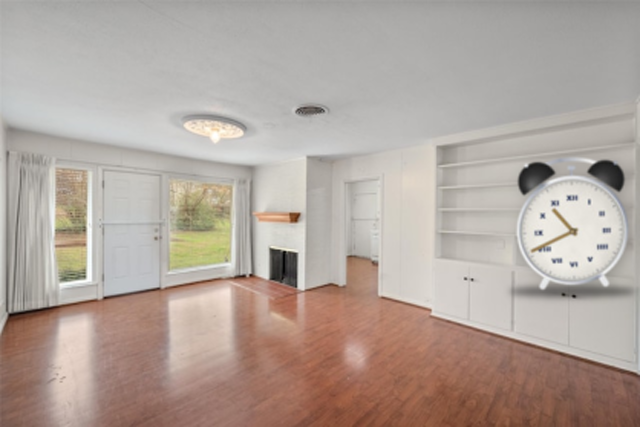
{"hour": 10, "minute": 41}
